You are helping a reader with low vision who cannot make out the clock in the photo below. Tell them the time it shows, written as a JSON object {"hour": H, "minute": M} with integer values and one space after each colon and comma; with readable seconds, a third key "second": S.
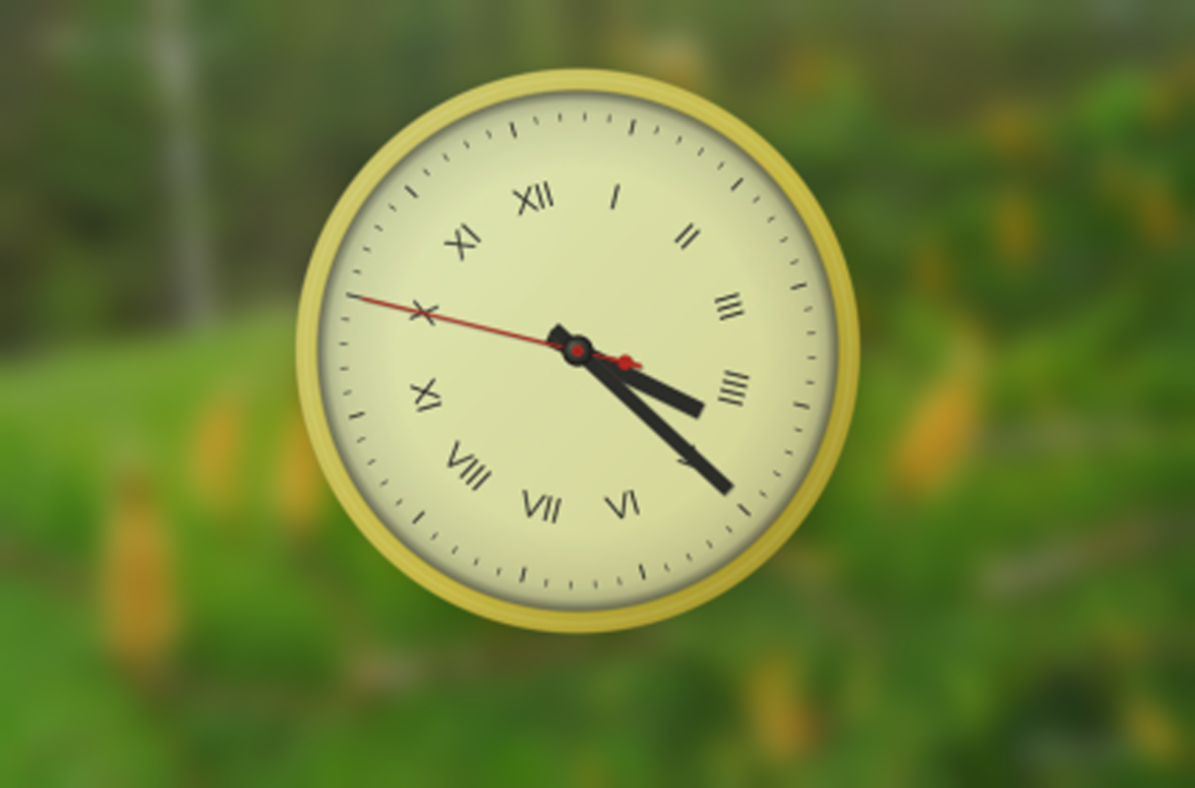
{"hour": 4, "minute": 24, "second": 50}
